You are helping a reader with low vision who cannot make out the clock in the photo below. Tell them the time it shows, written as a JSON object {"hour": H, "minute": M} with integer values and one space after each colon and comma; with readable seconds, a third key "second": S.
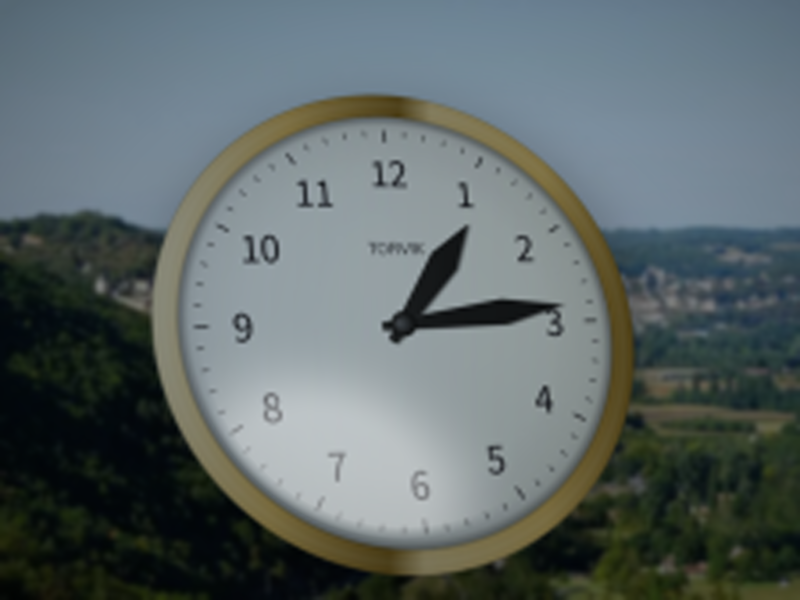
{"hour": 1, "minute": 14}
